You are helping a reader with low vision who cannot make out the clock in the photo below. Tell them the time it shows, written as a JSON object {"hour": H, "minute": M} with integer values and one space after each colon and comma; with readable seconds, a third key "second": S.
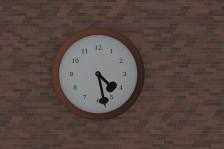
{"hour": 4, "minute": 28}
